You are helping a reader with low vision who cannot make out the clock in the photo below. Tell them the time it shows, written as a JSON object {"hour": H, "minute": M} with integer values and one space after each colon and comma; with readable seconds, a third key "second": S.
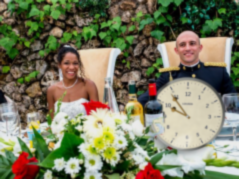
{"hour": 9, "minute": 54}
